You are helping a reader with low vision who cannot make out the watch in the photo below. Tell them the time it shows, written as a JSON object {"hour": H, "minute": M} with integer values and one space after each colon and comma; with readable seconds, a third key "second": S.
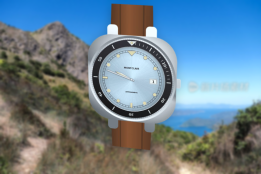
{"hour": 9, "minute": 48}
